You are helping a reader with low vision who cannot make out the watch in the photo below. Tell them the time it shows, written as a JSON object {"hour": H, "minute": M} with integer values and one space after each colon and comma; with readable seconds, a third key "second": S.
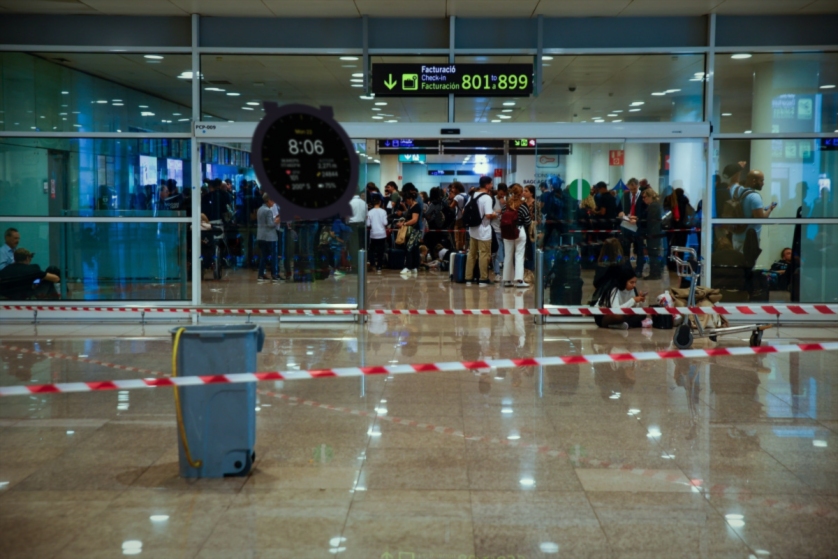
{"hour": 8, "minute": 6}
